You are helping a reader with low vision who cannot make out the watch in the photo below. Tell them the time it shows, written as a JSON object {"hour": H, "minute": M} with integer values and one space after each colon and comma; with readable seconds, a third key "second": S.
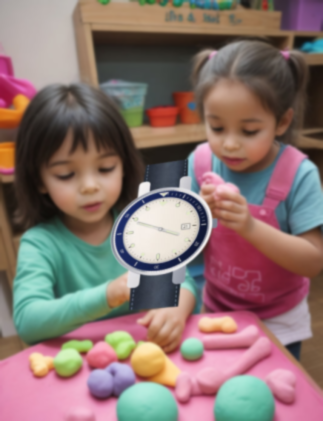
{"hour": 3, "minute": 49}
